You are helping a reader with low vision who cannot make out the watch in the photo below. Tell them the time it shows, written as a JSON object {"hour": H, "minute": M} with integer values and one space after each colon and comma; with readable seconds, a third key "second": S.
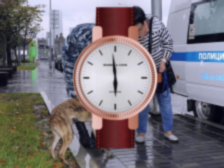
{"hour": 5, "minute": 59}
